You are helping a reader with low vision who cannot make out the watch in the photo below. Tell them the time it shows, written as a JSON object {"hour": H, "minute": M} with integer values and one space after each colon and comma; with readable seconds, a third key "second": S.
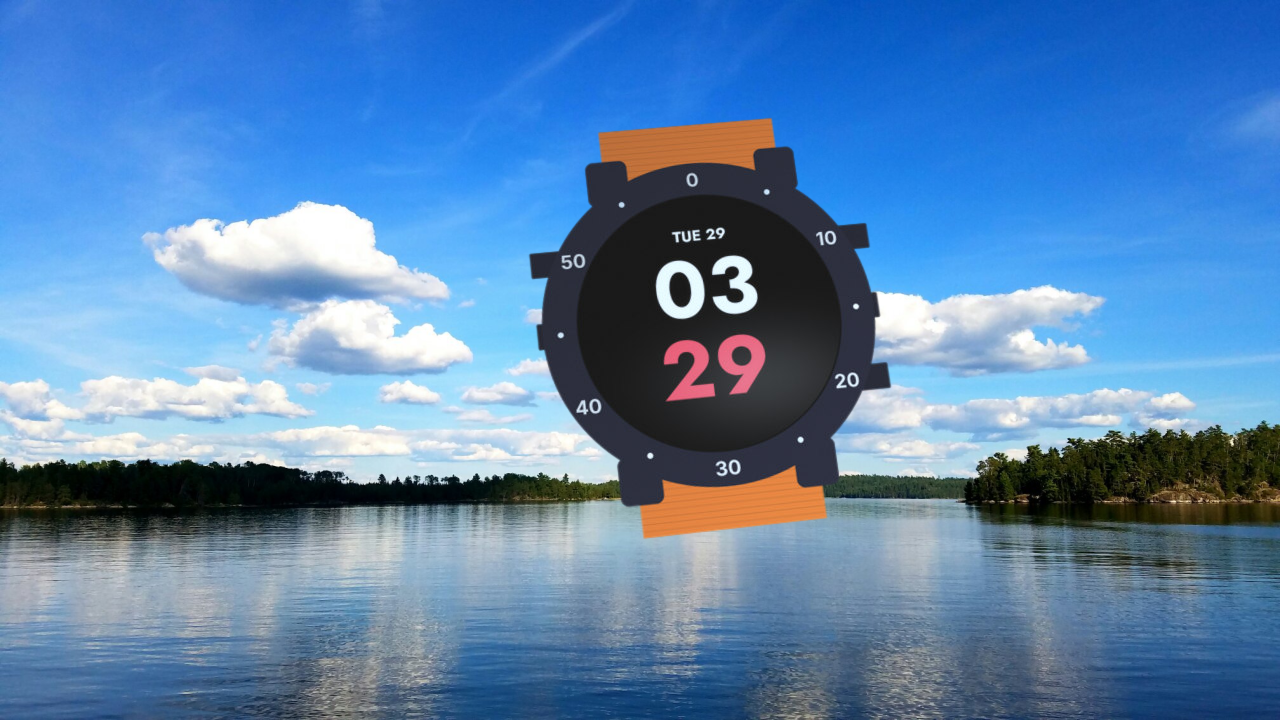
{"hour": 3, "minute": 29}
